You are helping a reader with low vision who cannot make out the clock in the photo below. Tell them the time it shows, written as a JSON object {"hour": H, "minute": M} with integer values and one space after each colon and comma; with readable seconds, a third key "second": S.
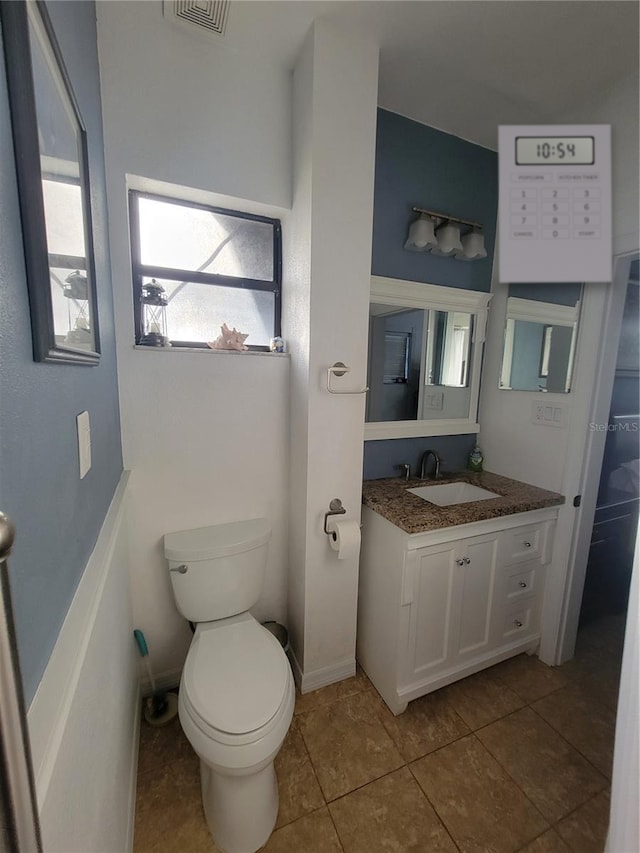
{"hour": 10, "minute": 54}
